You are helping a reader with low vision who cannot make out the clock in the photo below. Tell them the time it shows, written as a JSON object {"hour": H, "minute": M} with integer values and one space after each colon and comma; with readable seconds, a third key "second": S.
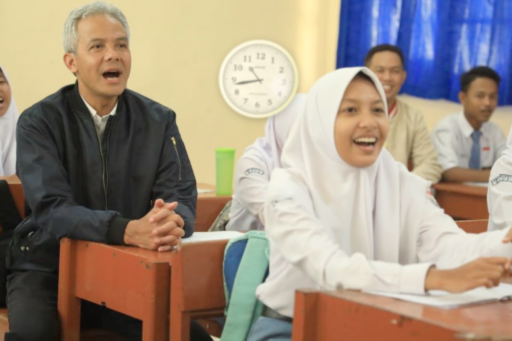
{"hour": 10, "minute": 43}
